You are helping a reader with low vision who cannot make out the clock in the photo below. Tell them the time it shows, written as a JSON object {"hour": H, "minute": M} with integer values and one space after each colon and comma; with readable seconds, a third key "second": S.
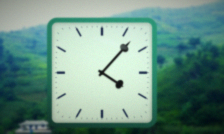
{"hour": 4, "minute": 7}
